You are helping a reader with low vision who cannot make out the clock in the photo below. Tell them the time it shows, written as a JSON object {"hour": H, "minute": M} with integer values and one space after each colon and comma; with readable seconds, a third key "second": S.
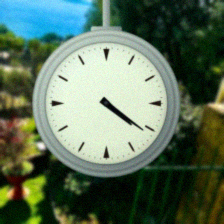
{"hour": 4, "minute": 21}
